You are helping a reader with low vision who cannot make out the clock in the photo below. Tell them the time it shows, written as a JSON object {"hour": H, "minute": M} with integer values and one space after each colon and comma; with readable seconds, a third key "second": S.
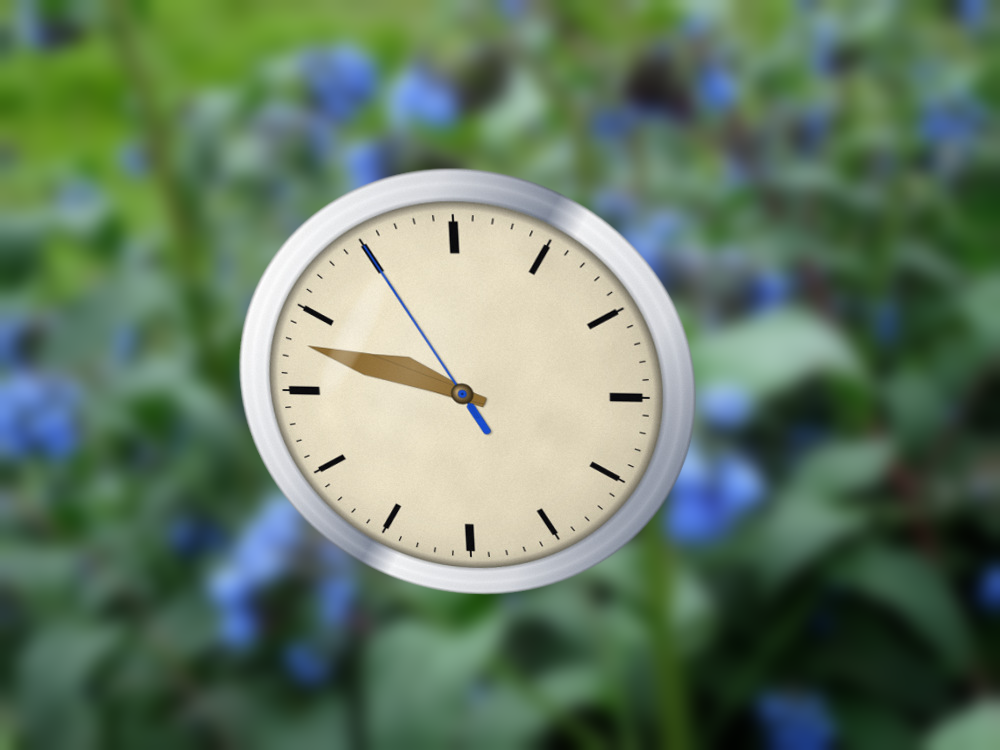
{"hour": 9, "minute": 47, "second": 55}
